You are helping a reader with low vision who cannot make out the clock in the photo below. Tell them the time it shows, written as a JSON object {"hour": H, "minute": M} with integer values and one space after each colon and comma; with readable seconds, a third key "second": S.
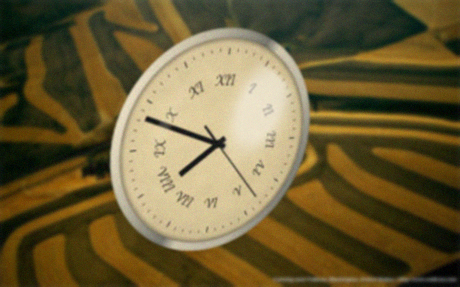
{"hour": 7, "minute": 48, "second": 23}
